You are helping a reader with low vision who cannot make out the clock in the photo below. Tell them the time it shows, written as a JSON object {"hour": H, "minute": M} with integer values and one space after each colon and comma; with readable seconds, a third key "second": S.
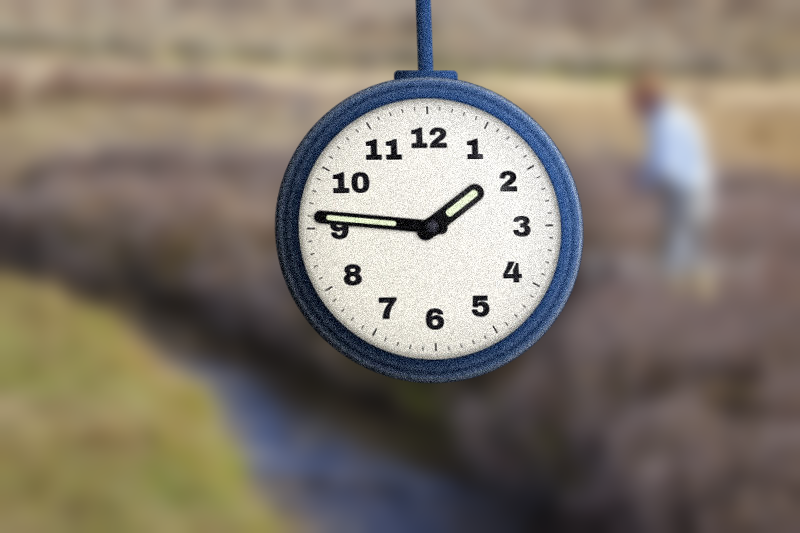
{"hour": 1, "minute": 46}
